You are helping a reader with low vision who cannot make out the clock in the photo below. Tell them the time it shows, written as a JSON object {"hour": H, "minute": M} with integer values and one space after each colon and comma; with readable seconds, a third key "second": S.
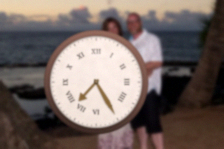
{"hour": 7, "minute": 25}
